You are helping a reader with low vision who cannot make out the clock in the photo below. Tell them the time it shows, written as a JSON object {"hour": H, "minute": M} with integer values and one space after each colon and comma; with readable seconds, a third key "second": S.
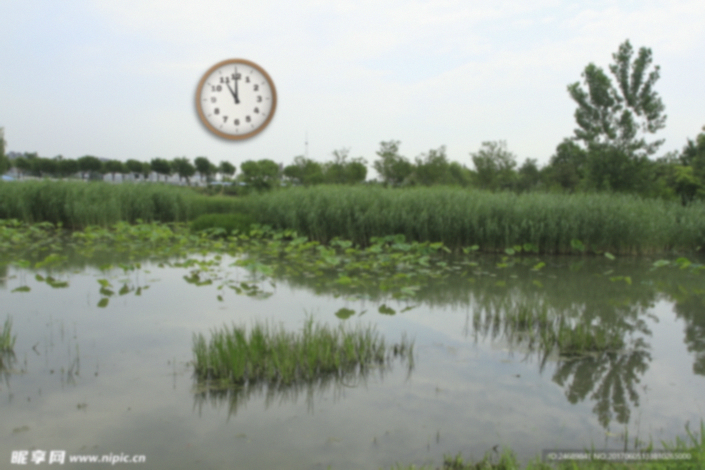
{"hour": 11, "minute": 0}
